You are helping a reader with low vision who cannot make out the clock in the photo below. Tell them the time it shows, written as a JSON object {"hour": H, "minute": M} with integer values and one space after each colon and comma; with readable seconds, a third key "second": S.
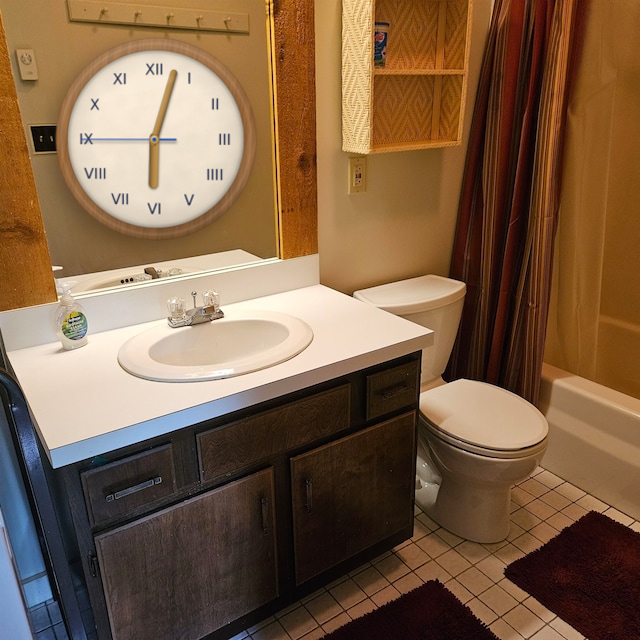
{"hour": 6, "minute": 2, "second": 45}
